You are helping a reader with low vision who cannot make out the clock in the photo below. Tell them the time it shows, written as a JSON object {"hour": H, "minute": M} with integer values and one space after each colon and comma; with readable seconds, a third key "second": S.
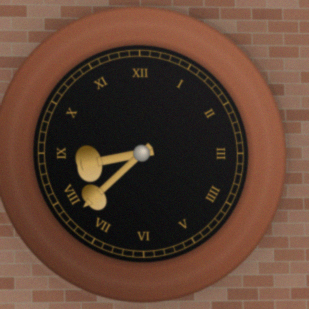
{"hour": 8, "minute": 38}
